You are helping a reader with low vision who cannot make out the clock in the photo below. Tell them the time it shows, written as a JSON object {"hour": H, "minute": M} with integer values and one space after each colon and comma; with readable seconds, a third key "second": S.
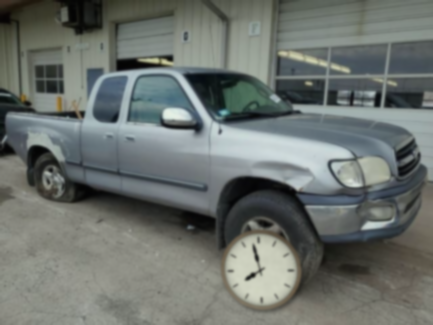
{"hour": 7, "minute": 58}
